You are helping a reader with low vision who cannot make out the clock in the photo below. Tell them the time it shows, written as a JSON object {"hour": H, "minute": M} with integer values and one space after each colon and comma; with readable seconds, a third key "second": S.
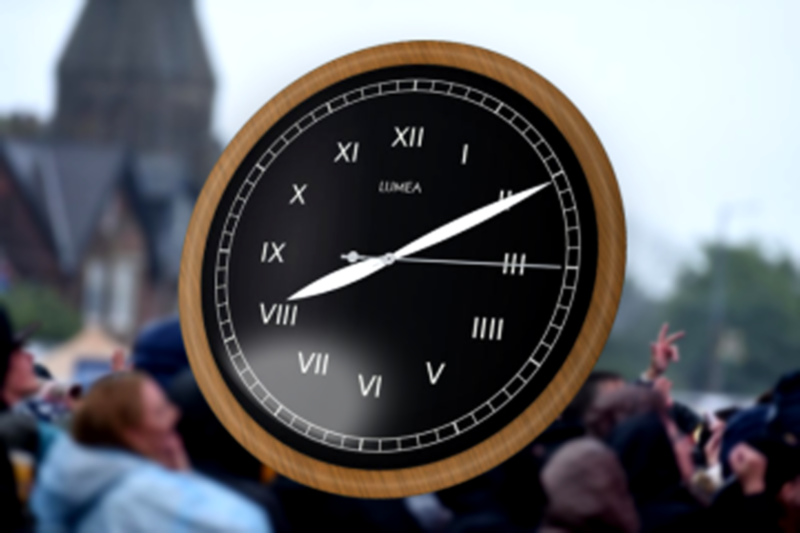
{"hour": 8, "minute": 10, "second": 15}
